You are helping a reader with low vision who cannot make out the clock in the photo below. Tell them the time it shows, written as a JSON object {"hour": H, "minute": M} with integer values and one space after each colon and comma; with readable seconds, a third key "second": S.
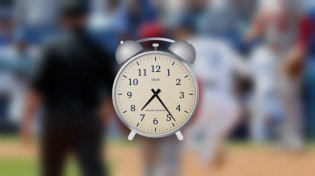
{"hour": 7, "minute": 24}
